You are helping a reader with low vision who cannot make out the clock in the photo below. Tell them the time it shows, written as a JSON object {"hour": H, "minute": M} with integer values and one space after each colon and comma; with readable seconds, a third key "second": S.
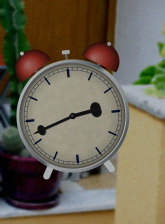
{"hour": 2, "minute": 42}
